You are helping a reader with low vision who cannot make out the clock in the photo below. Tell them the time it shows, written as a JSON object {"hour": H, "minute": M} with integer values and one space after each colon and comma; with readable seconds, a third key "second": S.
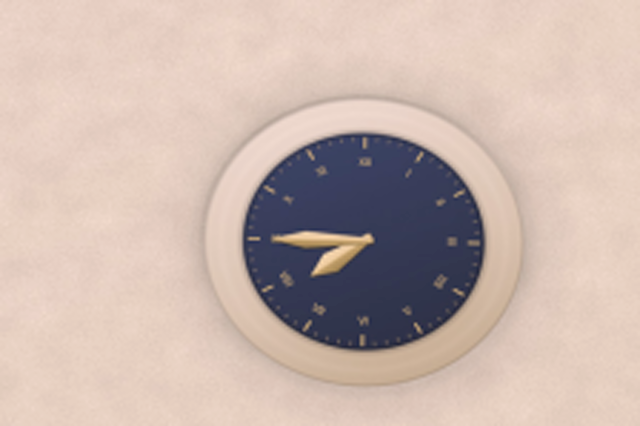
{"hour": 7, "minute": 45}
